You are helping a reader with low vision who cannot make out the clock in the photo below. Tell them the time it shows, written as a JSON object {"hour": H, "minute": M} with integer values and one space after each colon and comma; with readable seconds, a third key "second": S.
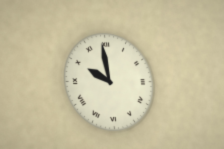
{"hour": 9, "minute": 59}
